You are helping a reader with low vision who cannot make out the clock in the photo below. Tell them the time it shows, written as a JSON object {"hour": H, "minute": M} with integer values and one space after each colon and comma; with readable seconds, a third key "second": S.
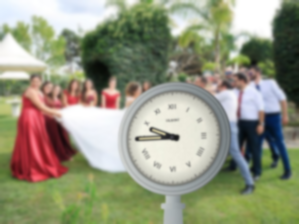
{"hour": 9, "minute": 45}
